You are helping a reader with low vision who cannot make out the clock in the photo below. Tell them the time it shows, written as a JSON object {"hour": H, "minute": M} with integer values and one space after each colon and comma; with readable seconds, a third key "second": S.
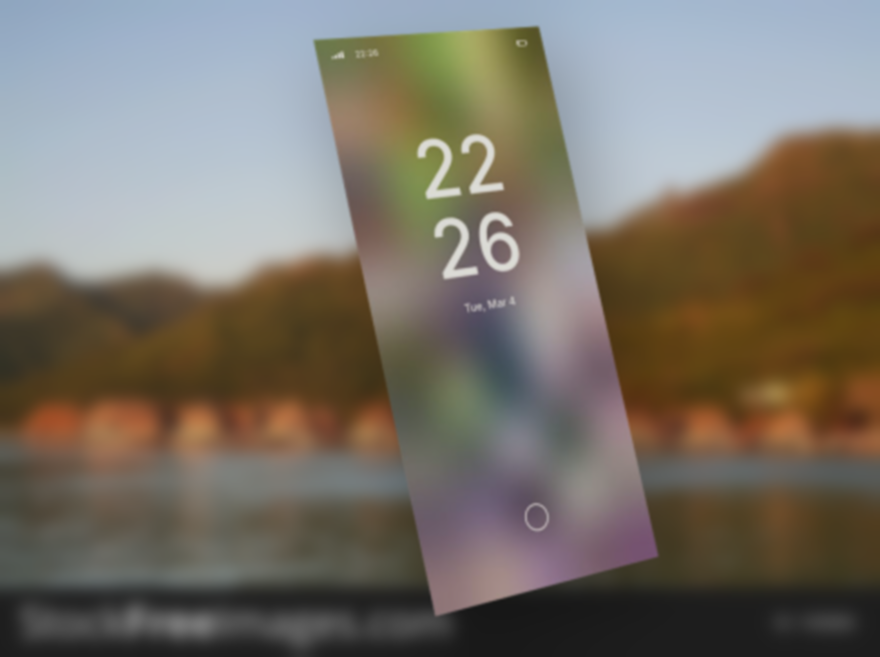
{"hour": 22, "minute": 26}
